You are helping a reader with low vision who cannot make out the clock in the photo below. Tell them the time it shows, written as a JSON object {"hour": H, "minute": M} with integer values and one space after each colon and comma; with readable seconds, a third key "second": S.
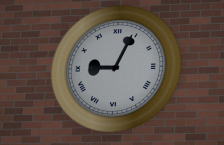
{"hour": 9, "minute": 4}
